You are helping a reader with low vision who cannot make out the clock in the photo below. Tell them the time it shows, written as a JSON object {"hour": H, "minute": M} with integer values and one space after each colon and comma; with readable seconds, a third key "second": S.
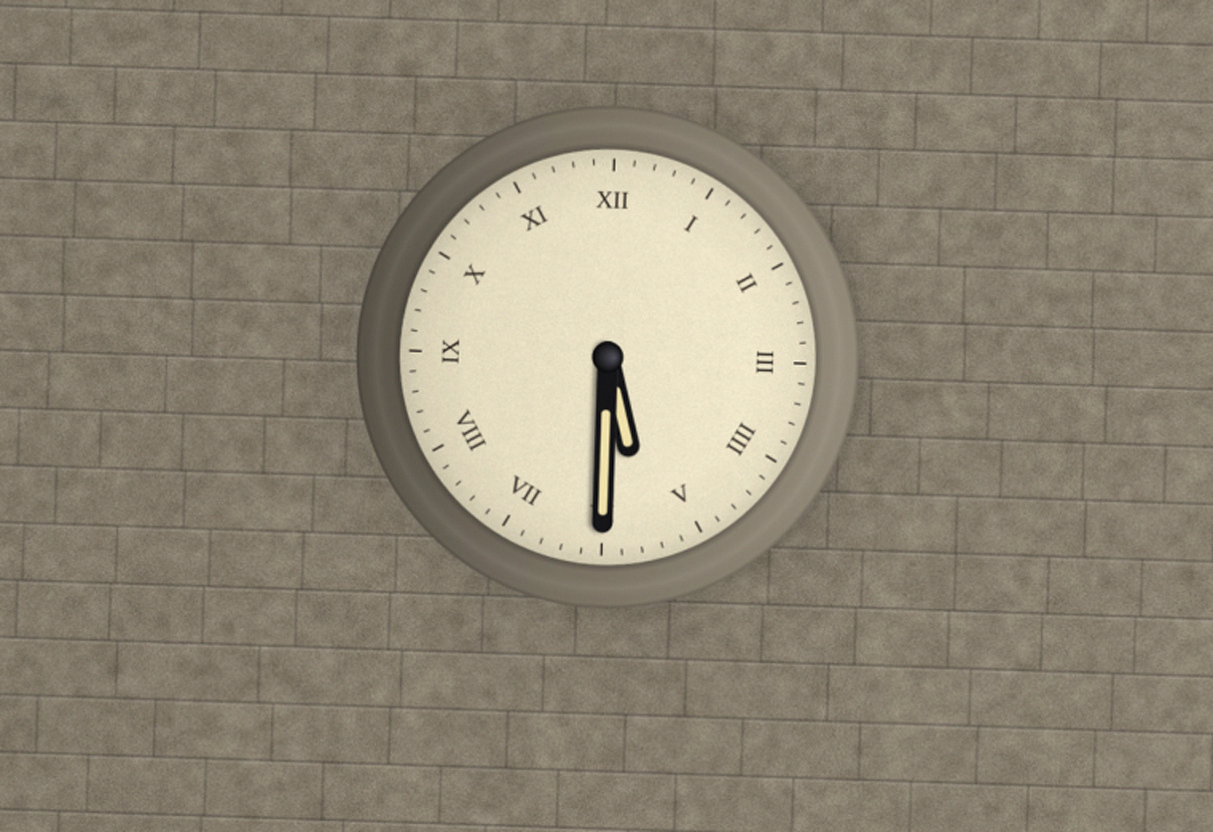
{"hour": 5, "minute": 30}
